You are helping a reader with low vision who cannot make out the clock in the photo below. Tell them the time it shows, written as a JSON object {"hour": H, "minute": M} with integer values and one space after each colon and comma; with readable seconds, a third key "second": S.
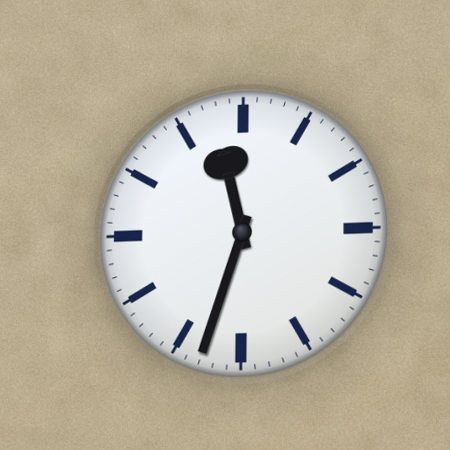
{"hour": 11, "minute": 33}
